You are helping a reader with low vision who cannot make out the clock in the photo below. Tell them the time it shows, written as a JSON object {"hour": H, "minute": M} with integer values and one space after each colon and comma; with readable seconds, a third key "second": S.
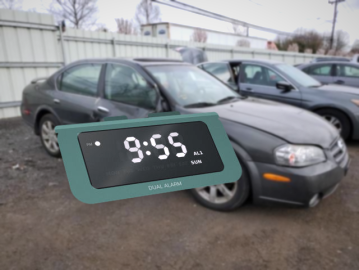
{"hour": 9, "minute": 55}
